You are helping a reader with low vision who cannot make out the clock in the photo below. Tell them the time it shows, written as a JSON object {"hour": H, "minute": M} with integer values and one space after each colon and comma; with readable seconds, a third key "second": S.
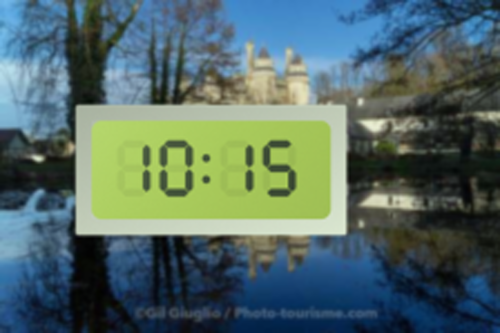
{"hour": 10, "minute": 15}
